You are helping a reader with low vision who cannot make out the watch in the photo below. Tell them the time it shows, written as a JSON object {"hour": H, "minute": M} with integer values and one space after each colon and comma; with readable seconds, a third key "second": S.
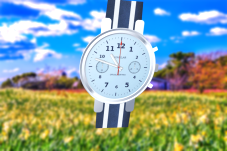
{"hour": 10, "minute": 48}
